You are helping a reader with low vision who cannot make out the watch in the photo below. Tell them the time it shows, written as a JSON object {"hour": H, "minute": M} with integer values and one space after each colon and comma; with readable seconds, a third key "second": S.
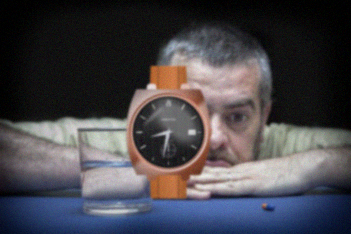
{"hour": 8, "minute": 32}
